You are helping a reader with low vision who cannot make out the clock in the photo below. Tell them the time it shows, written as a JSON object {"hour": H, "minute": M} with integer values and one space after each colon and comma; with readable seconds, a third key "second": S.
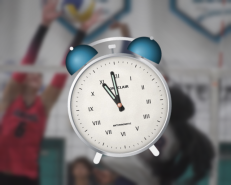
{"hour": 10, "minute": 59}
